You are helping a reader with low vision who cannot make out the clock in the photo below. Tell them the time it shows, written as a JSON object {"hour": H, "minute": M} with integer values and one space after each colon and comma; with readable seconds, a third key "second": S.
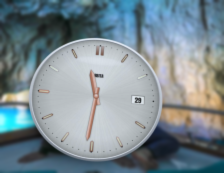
{"hour": 11, "minute": 31}
